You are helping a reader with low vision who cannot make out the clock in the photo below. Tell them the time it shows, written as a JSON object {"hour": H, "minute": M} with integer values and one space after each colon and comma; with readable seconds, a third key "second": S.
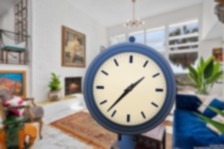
{"hour": 1, "minute": 37}
